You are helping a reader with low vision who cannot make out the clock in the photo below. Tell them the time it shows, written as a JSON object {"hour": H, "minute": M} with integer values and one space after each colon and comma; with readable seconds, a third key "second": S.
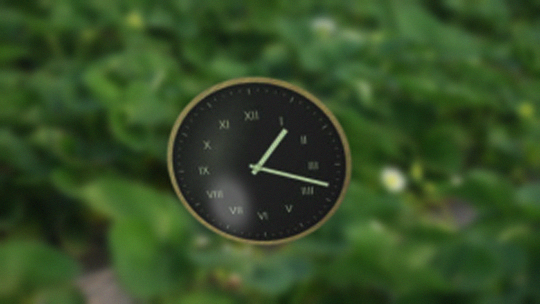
{"hour": 1, "minute": 18}
